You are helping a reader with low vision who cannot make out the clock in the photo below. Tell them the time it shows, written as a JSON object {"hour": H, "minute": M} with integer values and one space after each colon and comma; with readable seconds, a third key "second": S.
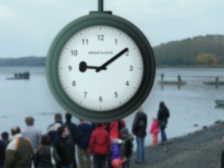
{"hour": 9, "minute": 9}
